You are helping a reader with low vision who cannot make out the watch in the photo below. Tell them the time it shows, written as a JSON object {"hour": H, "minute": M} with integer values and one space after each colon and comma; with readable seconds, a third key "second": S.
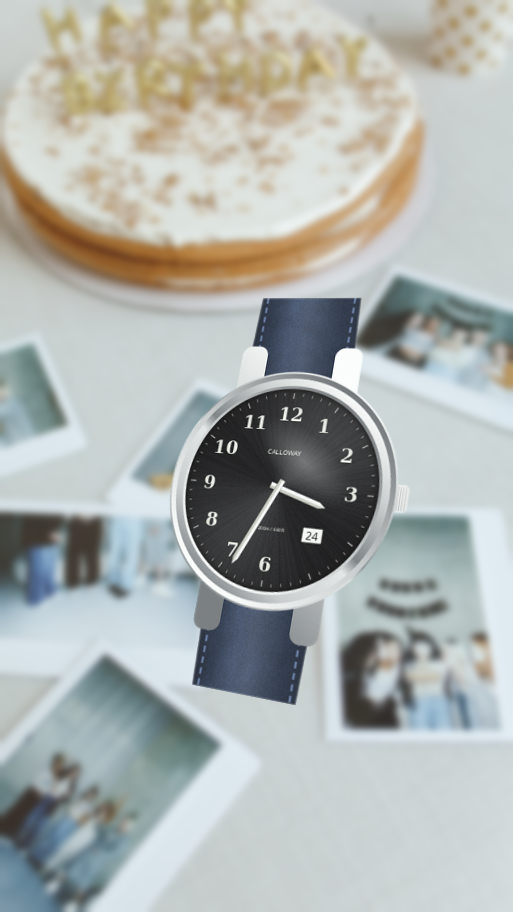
{"hour": 3, "minute": 34}
